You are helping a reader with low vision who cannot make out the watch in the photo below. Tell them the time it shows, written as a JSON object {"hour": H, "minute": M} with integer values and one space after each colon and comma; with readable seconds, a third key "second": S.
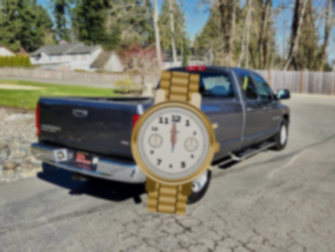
{"hour": 11, "minute": 59}
